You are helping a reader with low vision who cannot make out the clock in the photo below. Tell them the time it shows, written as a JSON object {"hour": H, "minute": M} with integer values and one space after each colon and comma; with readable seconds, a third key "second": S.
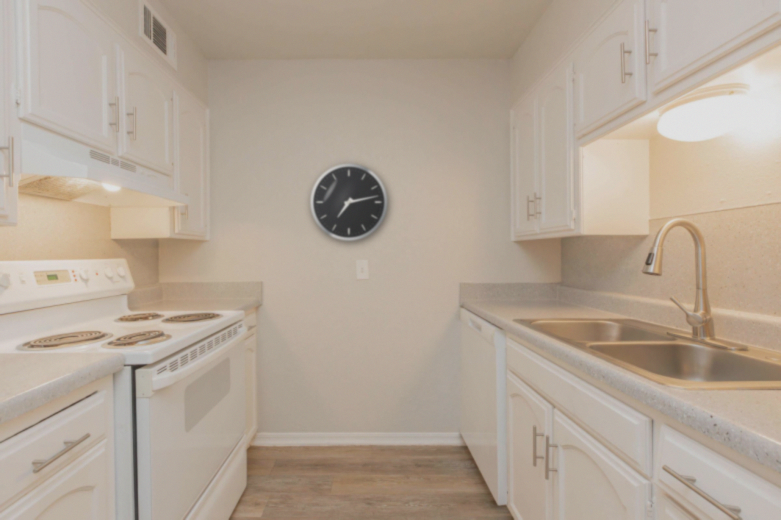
{"hour": 7, "minute": 13}
